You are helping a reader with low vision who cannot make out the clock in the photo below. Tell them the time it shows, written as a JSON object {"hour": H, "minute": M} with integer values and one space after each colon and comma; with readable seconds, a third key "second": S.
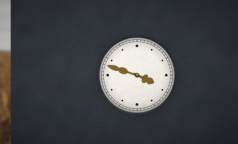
{"hour": 3, "minute": 48}
